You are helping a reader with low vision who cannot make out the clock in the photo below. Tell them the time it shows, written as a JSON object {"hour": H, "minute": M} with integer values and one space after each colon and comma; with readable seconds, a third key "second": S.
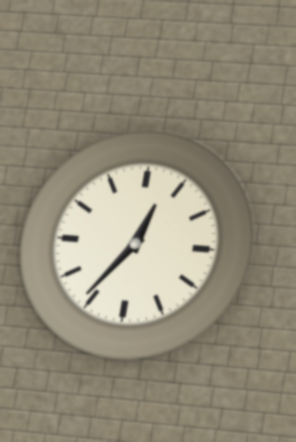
{"hour": 12, "minute": 36}
